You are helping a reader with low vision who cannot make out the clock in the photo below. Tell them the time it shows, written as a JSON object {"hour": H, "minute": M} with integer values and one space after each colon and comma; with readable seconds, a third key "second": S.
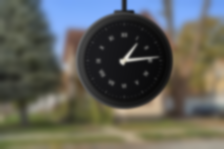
{"hour": 1, "minute": 14}
